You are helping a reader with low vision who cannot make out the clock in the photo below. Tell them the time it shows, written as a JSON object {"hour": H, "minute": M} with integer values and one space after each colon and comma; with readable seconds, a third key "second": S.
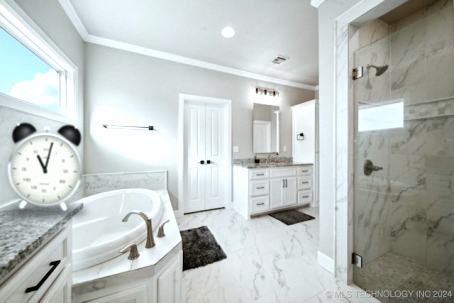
{"hour": 11, "minute": 2}
